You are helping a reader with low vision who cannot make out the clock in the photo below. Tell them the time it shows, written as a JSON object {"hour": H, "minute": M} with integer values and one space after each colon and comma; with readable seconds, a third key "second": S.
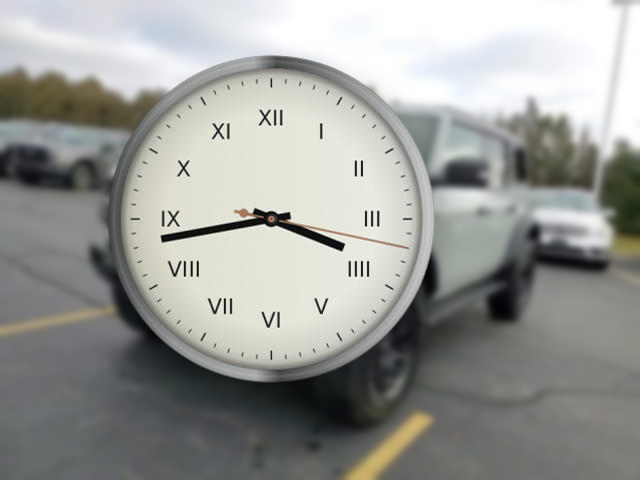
{"hour": 3, "minute": 43, "second": 17}
